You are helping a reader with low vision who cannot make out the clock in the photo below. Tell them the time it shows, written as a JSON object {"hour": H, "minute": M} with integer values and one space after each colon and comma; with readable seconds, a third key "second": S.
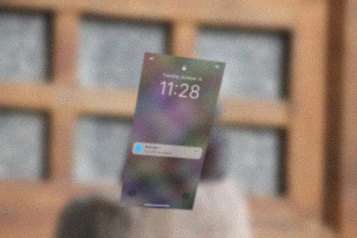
{"hour": 11, "minute": 28}
